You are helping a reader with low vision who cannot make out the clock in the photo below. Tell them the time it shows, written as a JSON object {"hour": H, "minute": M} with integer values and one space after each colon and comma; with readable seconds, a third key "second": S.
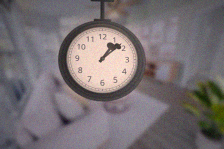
{"hour": 1, "minute": 8}
